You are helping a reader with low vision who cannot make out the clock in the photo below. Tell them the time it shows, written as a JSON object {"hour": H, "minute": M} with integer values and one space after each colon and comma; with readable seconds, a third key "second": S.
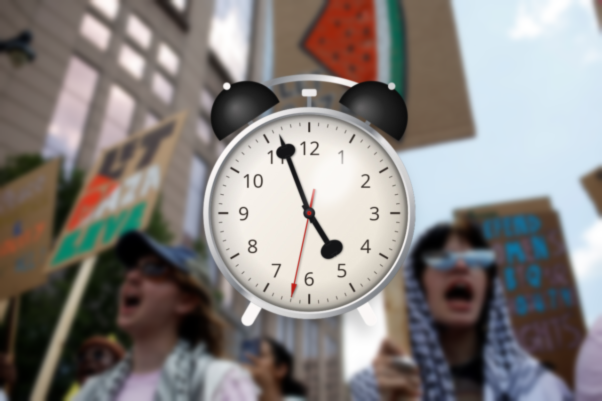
{"hour": 4, "minute": 56, "second": 32}
